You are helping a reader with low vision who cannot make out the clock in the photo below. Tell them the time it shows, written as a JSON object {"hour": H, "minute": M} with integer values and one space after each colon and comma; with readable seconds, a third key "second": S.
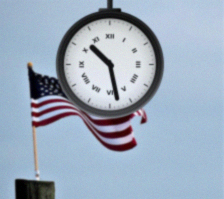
{"hour": 10, "minute": 28}
